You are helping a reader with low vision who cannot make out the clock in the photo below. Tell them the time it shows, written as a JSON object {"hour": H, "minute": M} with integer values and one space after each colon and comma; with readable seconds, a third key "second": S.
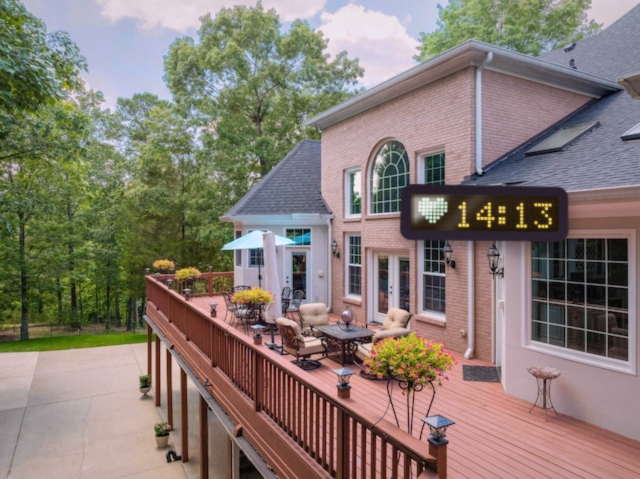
{"hour": 14, "minute": 13}
